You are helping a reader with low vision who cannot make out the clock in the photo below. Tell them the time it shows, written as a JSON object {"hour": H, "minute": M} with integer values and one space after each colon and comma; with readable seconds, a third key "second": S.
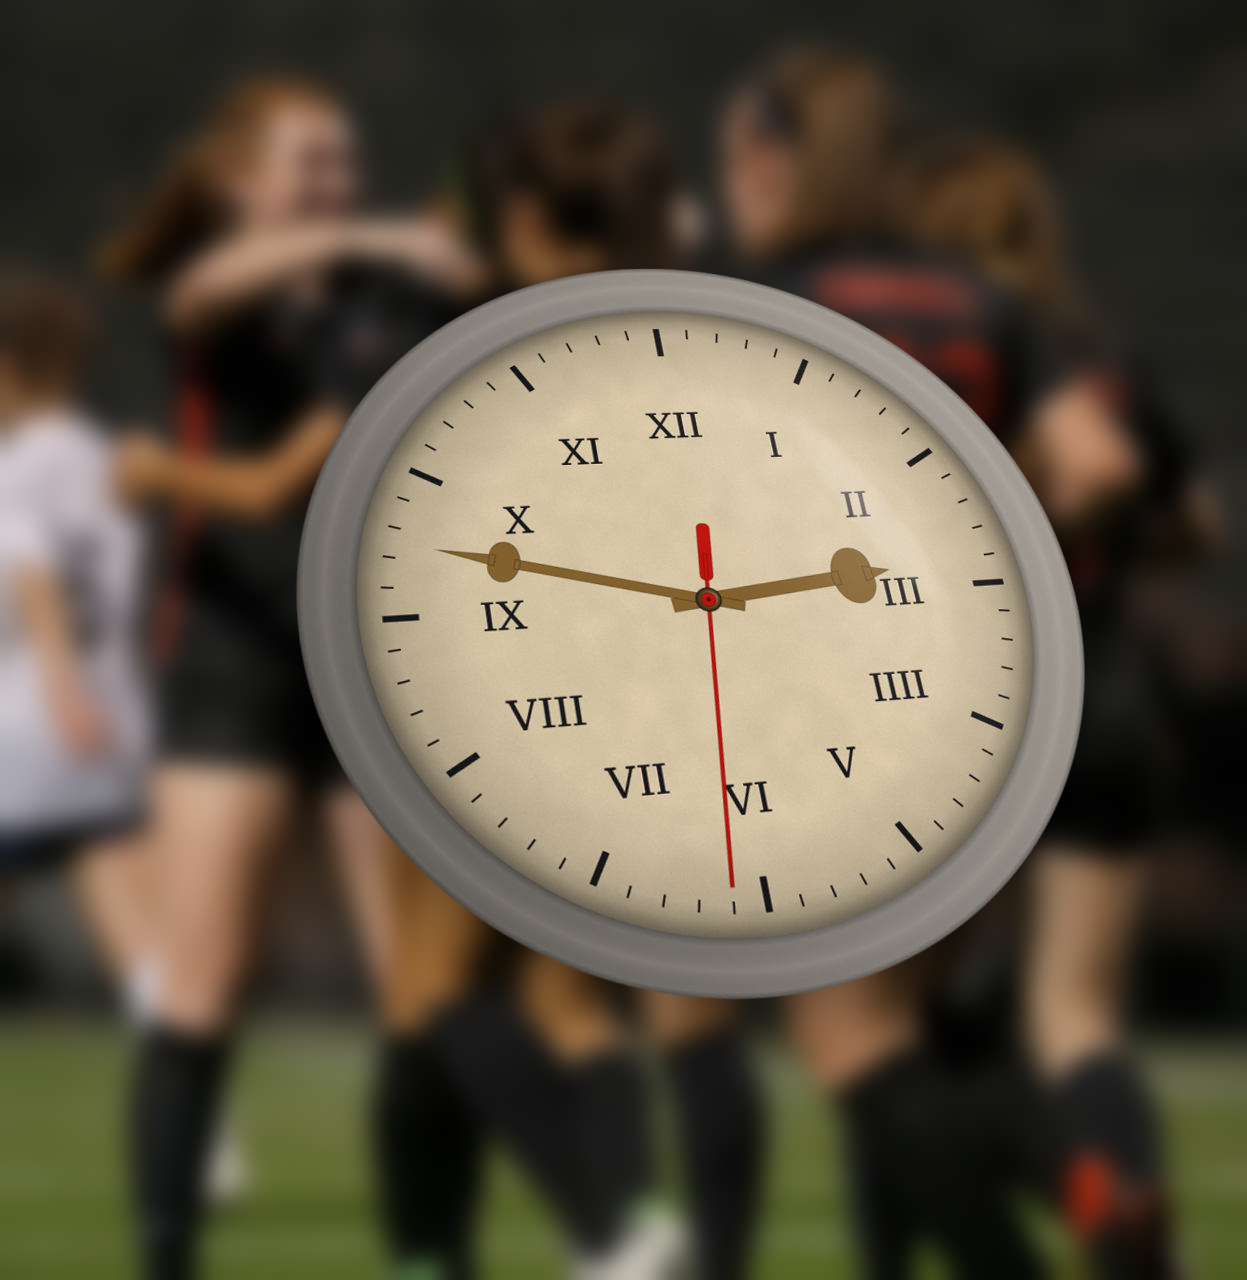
{"hour": 2, "minute": 47, "second": 31}
